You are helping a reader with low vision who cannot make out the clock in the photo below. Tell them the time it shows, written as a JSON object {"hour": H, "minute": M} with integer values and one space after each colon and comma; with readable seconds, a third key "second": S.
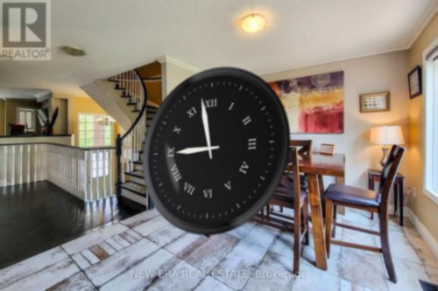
{"hour": 8, "minute": 58}
